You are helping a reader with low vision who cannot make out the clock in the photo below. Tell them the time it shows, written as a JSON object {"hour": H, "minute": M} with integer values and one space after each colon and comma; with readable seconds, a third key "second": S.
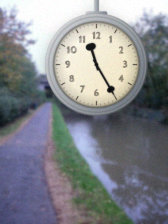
{"hour": 11, "minute": 25}
